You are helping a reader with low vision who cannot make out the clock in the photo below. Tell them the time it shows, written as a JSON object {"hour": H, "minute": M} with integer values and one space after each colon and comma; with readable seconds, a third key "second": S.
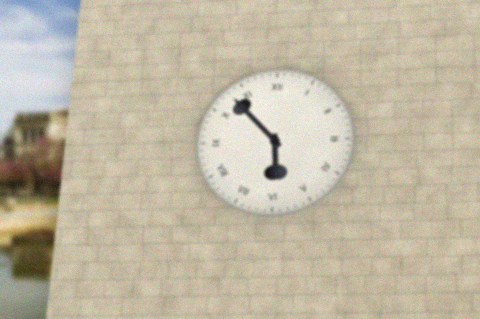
{"hour": 5, "minute": 53}
